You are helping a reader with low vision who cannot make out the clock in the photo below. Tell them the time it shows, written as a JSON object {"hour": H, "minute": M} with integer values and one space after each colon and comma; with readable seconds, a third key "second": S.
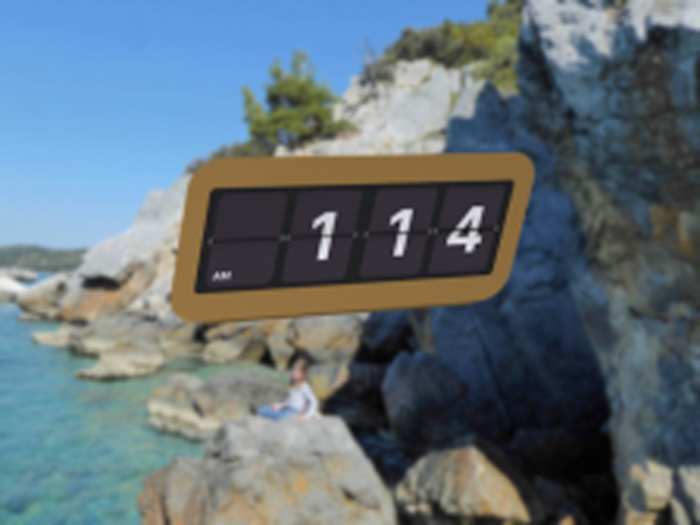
{"hour": 1, "minute": 14}
